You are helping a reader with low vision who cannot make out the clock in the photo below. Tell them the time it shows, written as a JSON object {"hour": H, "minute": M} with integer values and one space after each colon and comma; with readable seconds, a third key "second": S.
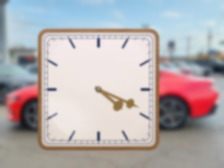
{"hour": 4, "minute": 19}
